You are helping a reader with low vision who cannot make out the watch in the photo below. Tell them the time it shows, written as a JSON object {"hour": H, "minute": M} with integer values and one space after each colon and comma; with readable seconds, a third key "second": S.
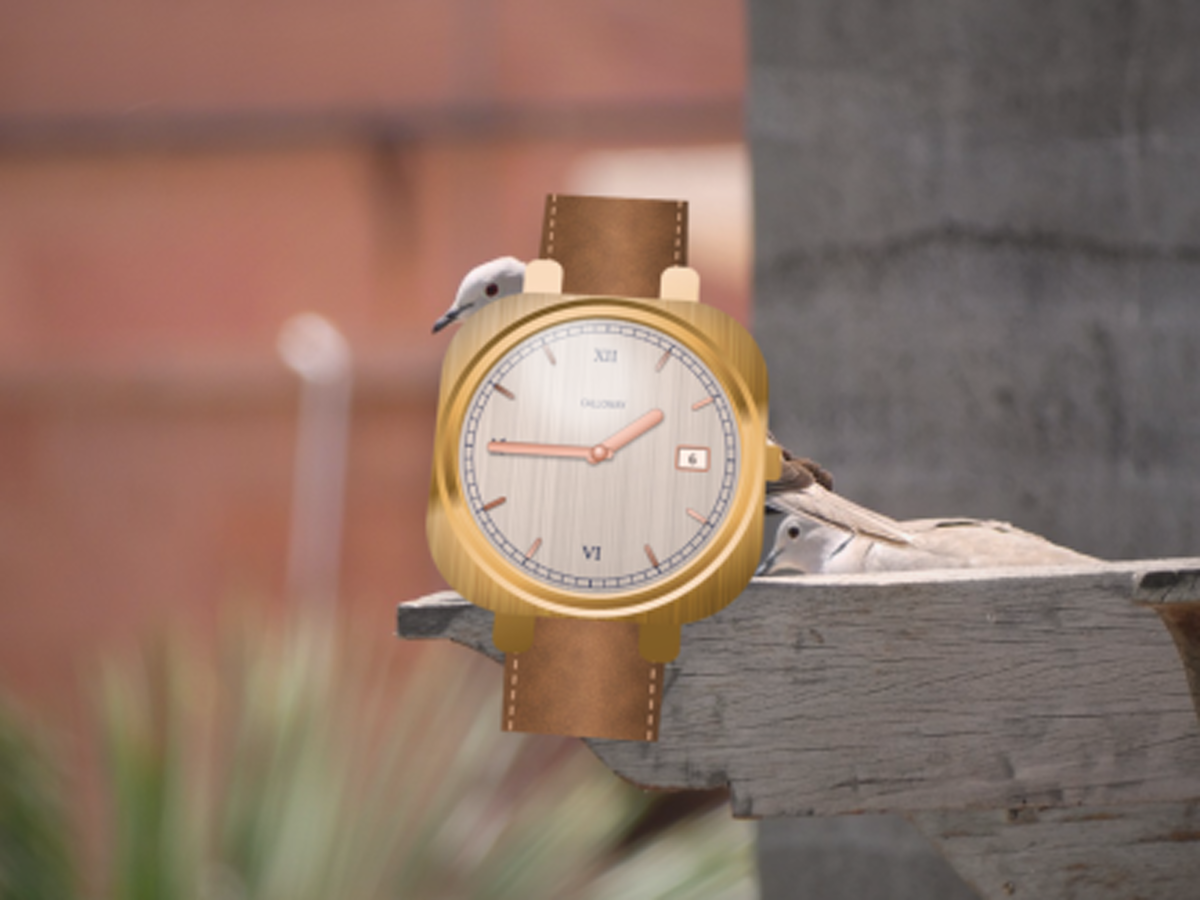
{"hour": 1, "minute": 45}
